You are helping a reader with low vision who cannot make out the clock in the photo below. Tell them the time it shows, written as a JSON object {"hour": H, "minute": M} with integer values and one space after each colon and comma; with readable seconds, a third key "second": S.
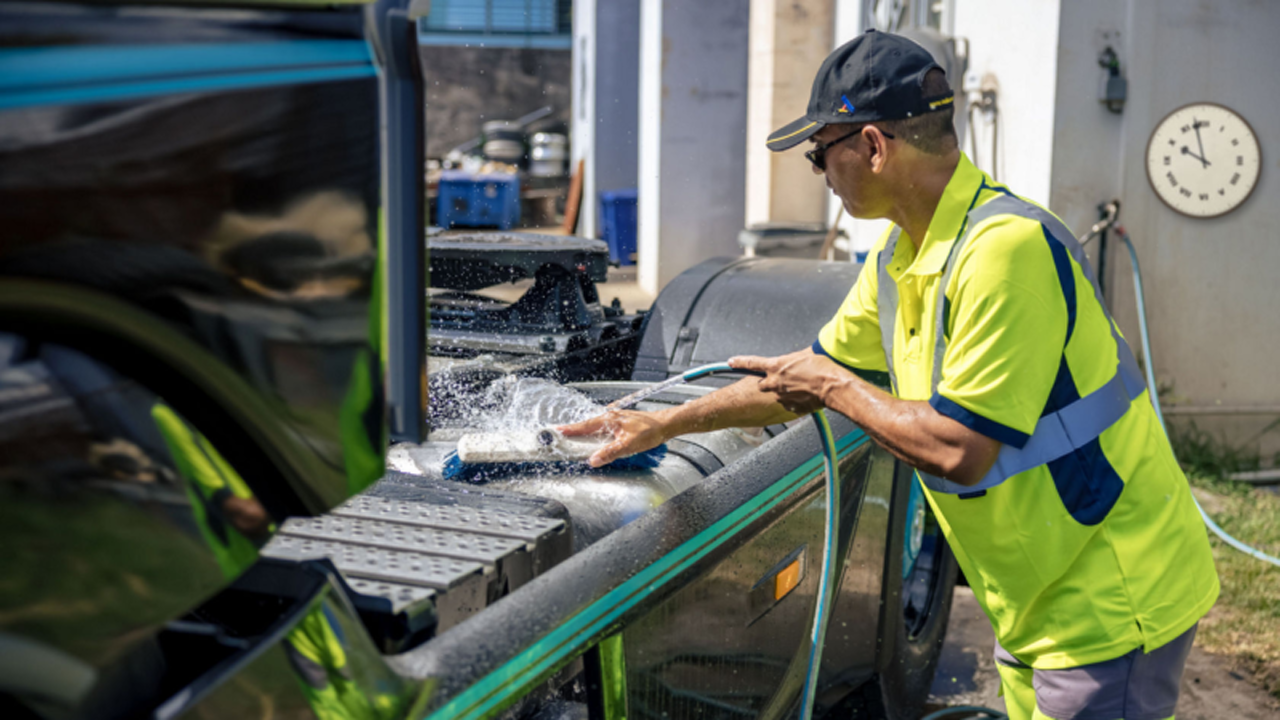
{"hour": 9, "minute": 58}
